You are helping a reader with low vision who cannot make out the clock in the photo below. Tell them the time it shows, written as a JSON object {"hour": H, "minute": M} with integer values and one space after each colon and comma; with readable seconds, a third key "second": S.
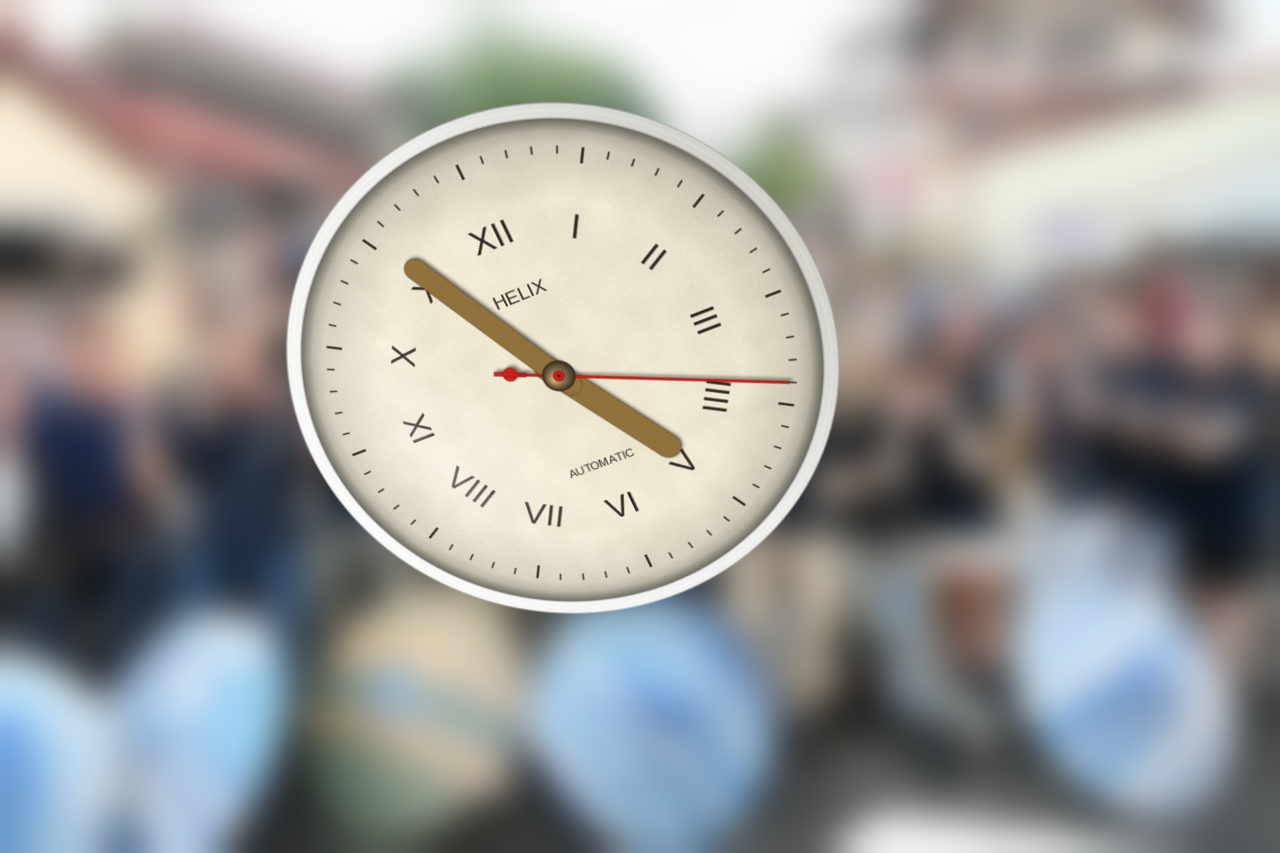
{"hour": 4, "minute": 55, "second": 19}
